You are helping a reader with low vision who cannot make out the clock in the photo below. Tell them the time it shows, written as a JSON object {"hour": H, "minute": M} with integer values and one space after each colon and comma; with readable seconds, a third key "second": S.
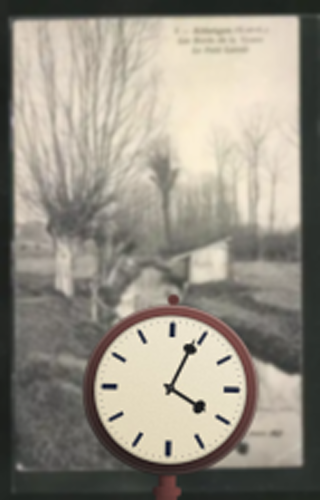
{"hour": 4, "minute": 4}
